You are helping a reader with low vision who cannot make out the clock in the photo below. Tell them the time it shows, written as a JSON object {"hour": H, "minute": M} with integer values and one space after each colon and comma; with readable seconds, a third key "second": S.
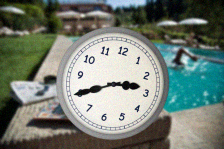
{"hour": 2, "minute": 40}
